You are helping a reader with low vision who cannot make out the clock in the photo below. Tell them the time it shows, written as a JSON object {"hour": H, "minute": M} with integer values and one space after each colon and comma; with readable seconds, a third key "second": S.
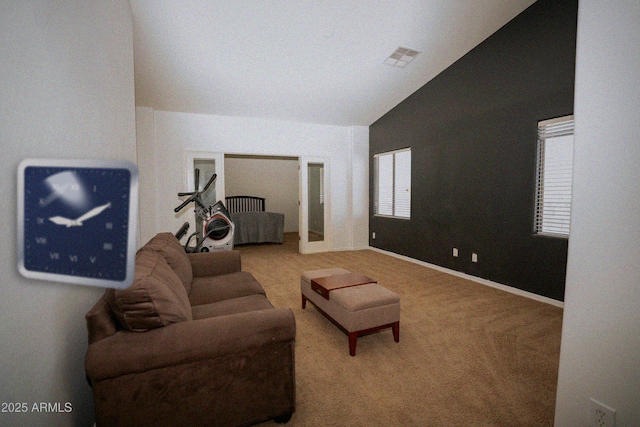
{"hour": 9, "minute": 10}
